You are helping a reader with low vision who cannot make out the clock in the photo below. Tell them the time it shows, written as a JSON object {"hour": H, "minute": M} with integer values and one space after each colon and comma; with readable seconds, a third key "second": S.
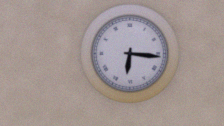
{"hour": 6, "minute": 16}
